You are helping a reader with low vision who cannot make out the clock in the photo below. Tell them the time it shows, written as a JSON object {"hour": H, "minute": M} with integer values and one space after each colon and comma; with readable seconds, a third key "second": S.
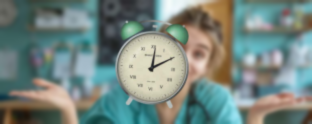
{"hour": 12, "minute": 10}
